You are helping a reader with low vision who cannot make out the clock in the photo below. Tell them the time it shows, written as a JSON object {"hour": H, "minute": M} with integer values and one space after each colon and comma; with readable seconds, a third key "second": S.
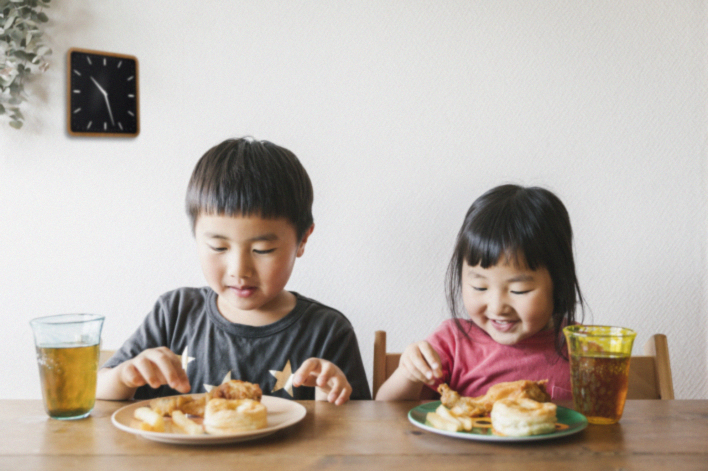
{"hour": 10, "minute": 27}
